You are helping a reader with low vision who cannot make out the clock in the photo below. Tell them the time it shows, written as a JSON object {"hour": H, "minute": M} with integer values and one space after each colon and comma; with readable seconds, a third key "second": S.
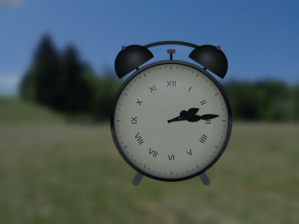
{"hour": 2, "minute": 14}
